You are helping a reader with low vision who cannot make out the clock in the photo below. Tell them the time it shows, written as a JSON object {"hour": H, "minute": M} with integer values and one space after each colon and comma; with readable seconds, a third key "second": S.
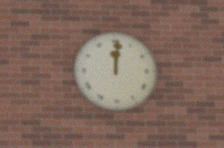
{"hour": 12, "minute": 1}
